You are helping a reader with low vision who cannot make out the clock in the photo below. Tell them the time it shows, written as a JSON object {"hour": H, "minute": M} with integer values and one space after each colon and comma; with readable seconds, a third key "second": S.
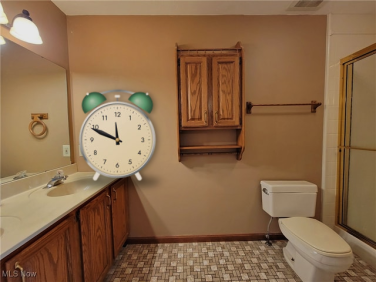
{"hour": 11, "minute": 49}
